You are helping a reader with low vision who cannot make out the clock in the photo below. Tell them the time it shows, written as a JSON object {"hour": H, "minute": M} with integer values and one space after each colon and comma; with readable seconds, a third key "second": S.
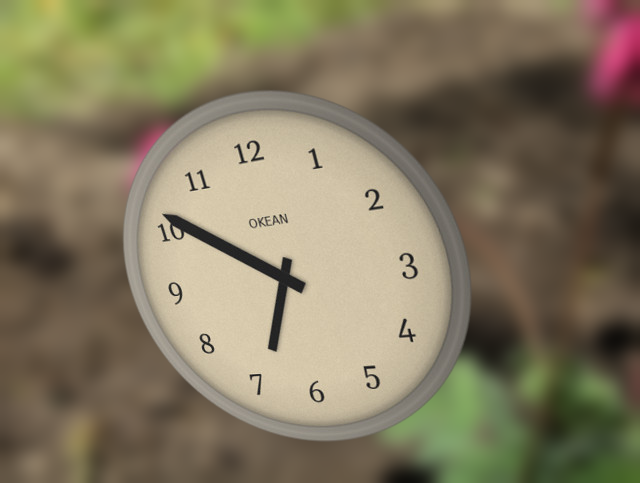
{"hour": 6, "minute": 51}
